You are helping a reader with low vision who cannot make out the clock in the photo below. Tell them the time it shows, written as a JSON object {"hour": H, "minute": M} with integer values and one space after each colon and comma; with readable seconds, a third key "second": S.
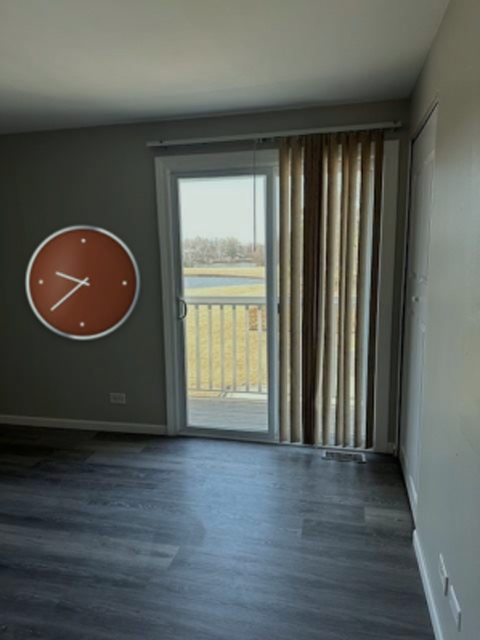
{"hour": 9, "minute": 38}
